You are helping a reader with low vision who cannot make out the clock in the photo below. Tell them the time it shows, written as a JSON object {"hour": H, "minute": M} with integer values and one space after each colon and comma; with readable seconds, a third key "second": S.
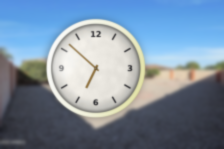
{"hour": 6, "minute": 52}
